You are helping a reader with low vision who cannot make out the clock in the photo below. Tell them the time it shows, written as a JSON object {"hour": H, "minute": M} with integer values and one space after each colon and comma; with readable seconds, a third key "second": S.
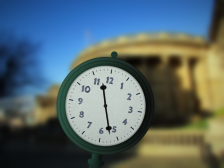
{"hour": 11, "minute": 27}
